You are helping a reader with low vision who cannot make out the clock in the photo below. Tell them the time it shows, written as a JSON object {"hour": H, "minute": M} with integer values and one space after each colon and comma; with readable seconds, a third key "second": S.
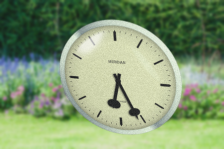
{"hour": 6, "minute": 26}
